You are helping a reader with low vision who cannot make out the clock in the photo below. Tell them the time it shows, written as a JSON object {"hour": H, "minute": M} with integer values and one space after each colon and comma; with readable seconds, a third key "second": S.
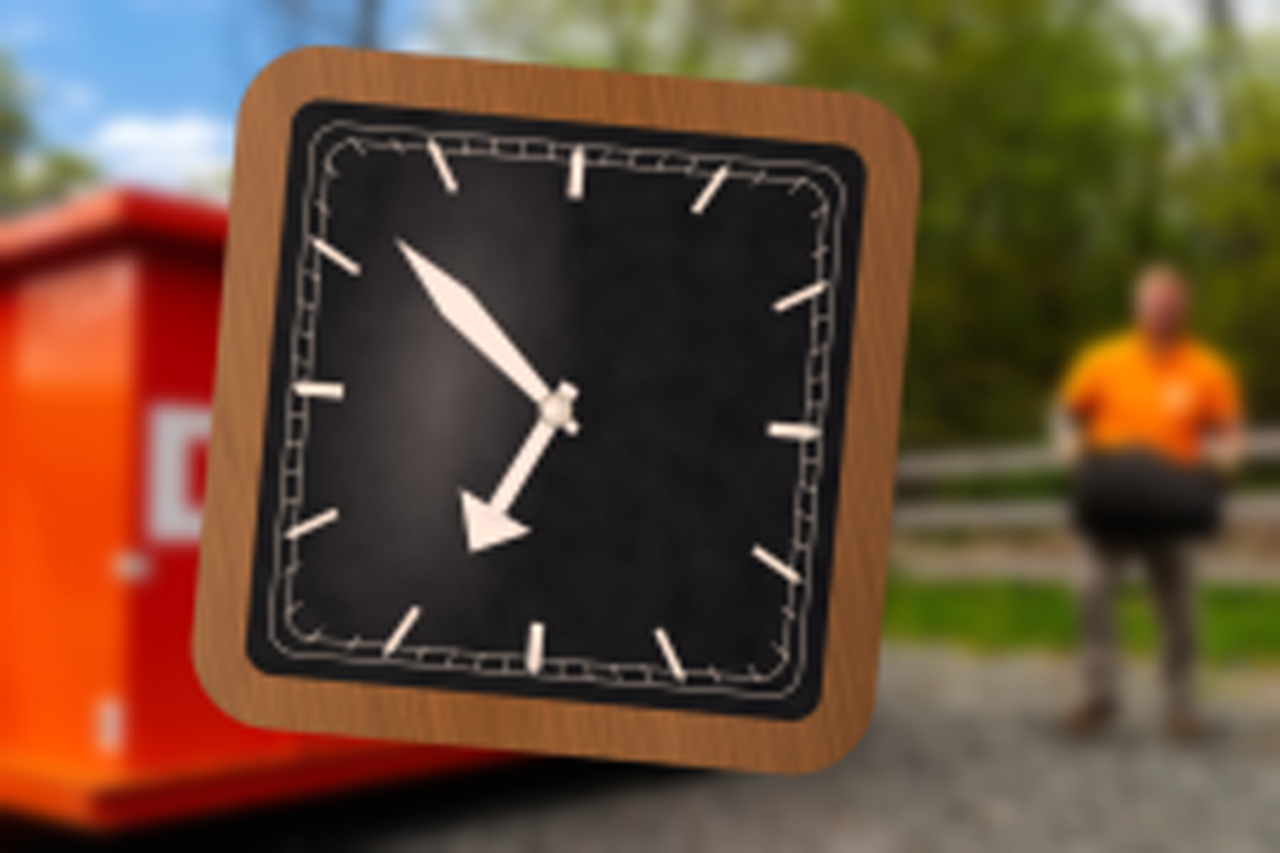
{"hour": 6, "minute": 52}
